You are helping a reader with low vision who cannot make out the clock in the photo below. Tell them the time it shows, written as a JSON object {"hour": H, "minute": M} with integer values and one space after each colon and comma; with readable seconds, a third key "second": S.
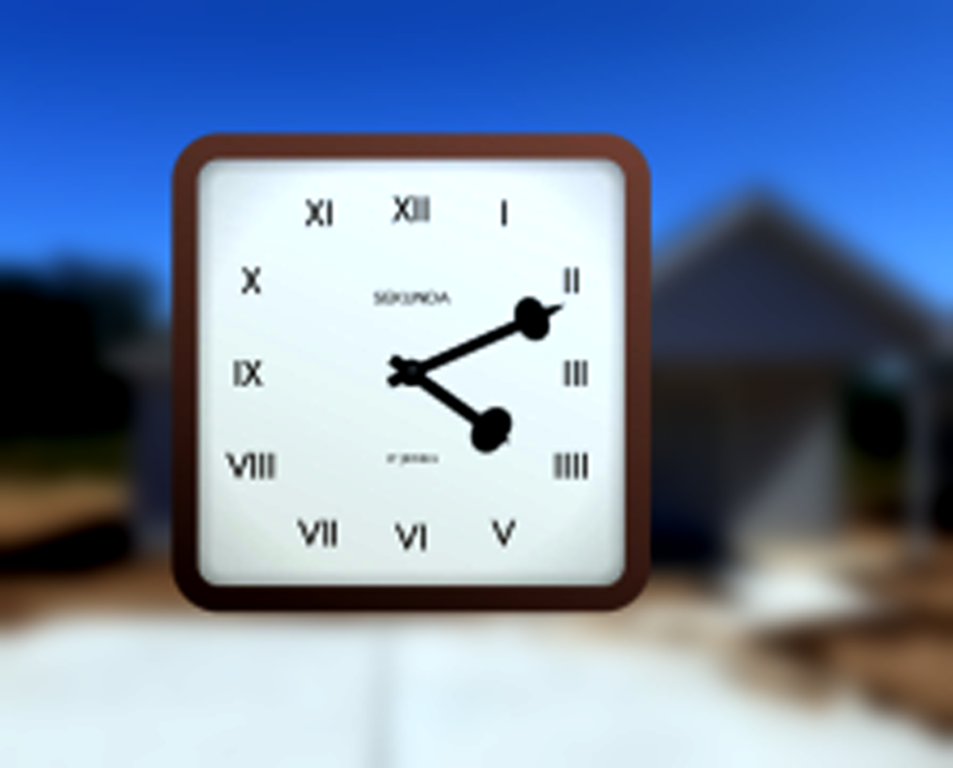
{"hour": 4, "minute": 11}
